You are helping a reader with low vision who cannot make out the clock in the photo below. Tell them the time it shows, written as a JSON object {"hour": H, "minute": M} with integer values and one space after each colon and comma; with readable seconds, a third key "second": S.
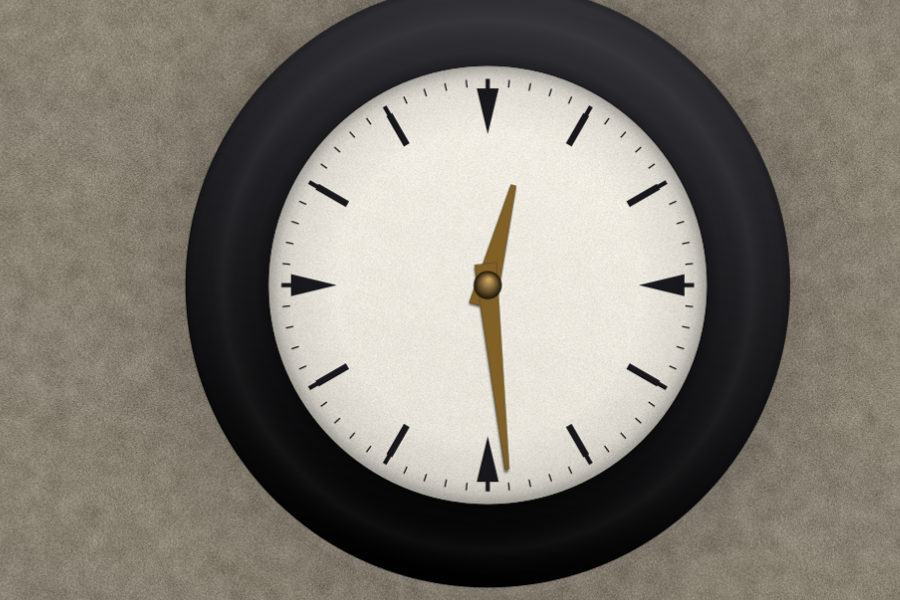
{"hour": 12, "minute": 29}
